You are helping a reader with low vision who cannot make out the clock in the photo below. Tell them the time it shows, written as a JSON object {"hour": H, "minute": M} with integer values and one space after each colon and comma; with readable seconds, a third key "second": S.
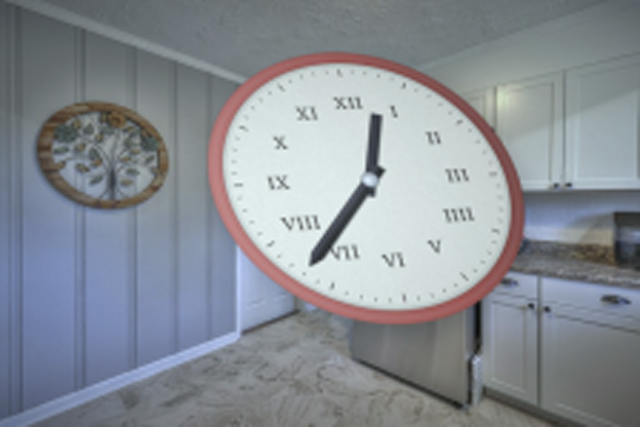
{"hour": 12, "minute": 37}
